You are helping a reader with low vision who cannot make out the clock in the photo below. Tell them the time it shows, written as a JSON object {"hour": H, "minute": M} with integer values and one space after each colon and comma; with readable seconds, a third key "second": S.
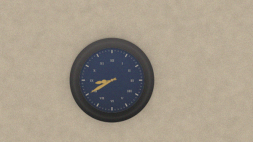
{"hour": 8, "minute": 40}
